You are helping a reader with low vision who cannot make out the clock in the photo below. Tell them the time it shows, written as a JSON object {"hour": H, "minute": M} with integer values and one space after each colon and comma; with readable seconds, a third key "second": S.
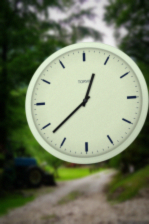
{"hour": 12, "minute": 38}
